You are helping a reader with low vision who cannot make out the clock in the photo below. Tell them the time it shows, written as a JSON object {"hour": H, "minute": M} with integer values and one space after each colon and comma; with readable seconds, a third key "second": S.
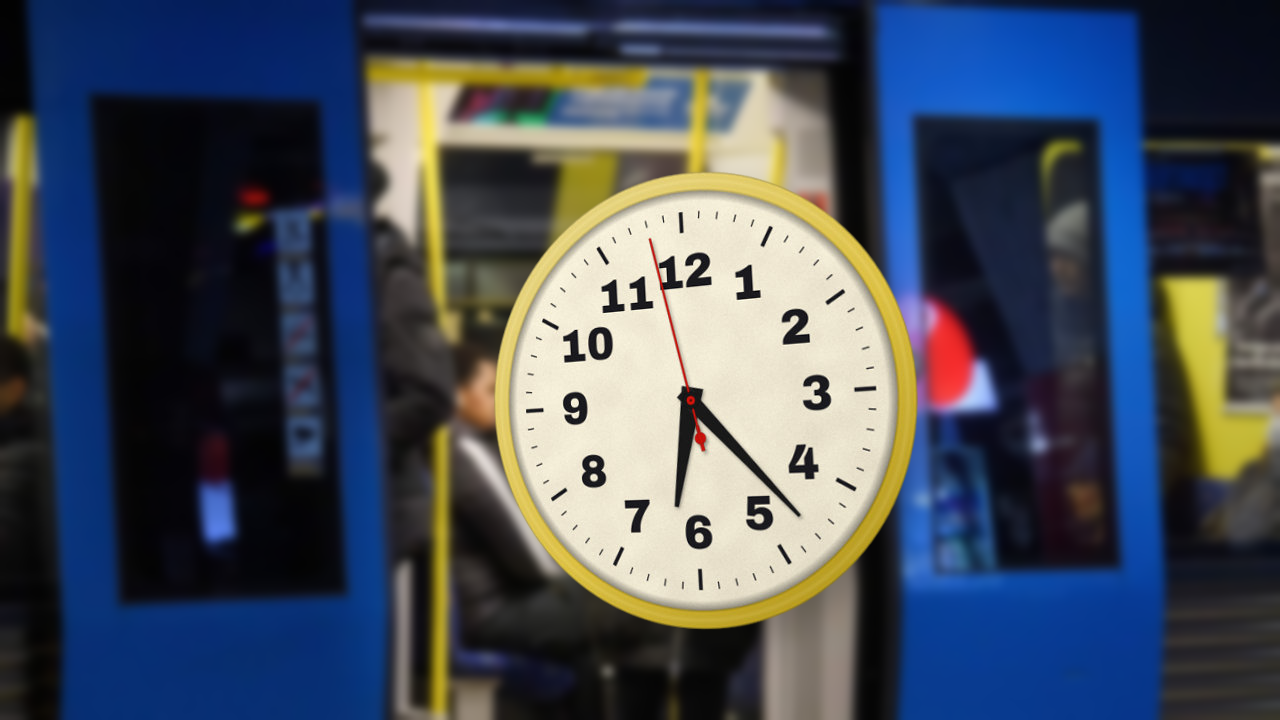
{"hour": 6, "minute": 22, "second": 58}
